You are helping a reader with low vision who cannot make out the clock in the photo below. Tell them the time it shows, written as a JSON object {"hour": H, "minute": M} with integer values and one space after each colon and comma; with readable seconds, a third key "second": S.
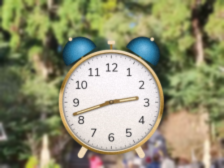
{"hour": 2, "minute": 42}
